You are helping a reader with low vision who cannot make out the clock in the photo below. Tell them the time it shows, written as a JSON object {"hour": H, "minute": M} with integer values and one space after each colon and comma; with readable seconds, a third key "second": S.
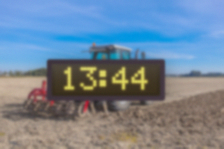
{"hour": 13, "minute": 44}
